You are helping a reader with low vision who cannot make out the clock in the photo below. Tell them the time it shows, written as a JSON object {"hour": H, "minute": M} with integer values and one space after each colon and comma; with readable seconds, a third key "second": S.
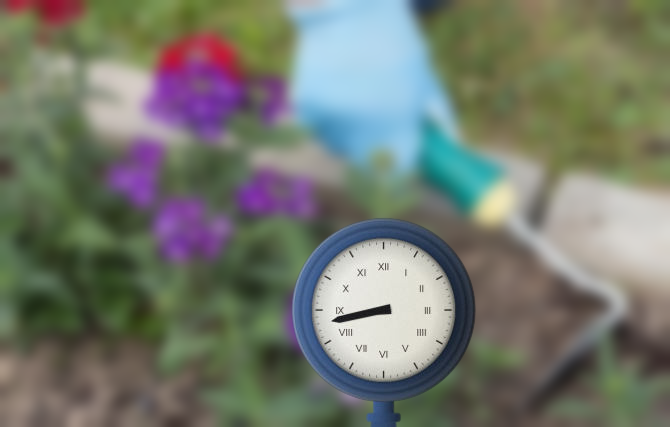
{"hour": 8, "minute": 43}
